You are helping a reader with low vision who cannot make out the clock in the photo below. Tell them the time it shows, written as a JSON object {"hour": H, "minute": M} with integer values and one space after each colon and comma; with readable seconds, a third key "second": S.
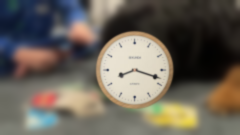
{"hour": 8, "minute": 18}
